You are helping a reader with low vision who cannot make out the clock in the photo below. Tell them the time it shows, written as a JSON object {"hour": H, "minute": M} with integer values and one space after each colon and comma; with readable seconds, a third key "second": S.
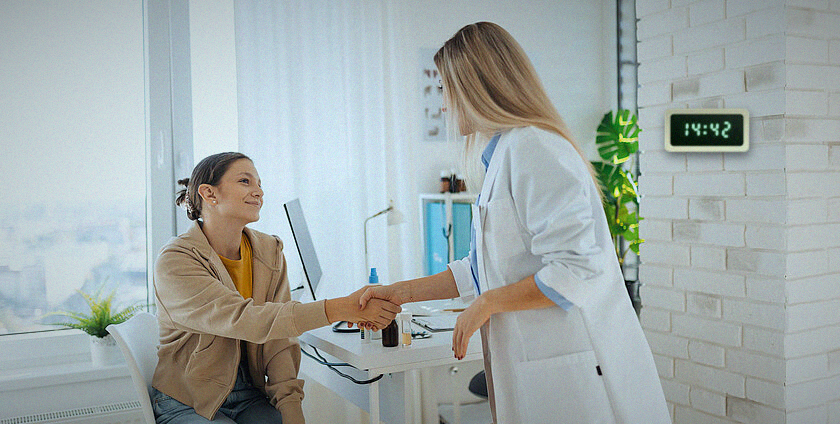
{"hour": 14, "minute": 42}
